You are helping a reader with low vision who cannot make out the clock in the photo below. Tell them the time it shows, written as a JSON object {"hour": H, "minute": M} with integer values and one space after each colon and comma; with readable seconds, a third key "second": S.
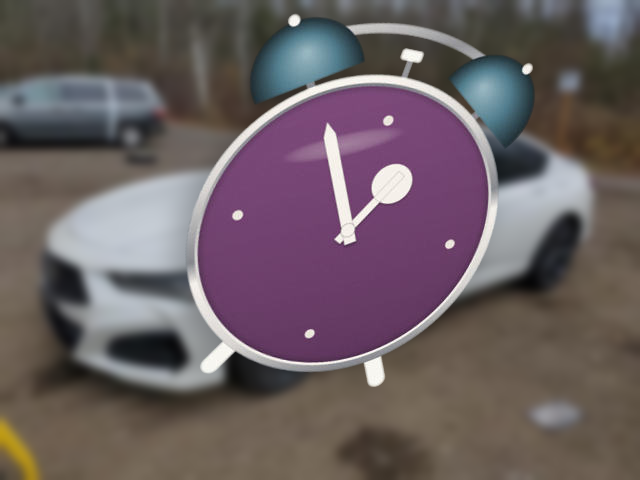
{"hour": 12, "minute": 55}
